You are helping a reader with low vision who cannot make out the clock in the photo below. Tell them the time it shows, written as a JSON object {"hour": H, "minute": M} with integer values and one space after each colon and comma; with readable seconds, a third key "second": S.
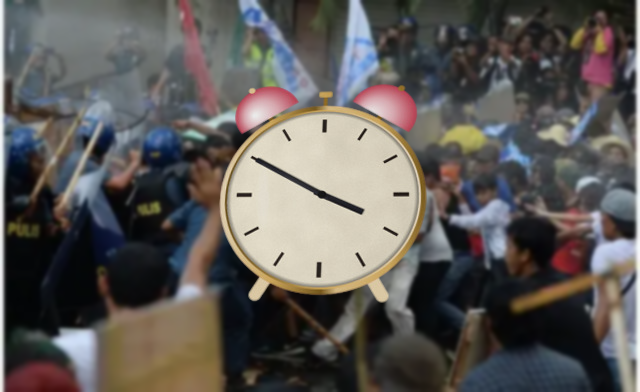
{"hour": 3, "minute": 50}
